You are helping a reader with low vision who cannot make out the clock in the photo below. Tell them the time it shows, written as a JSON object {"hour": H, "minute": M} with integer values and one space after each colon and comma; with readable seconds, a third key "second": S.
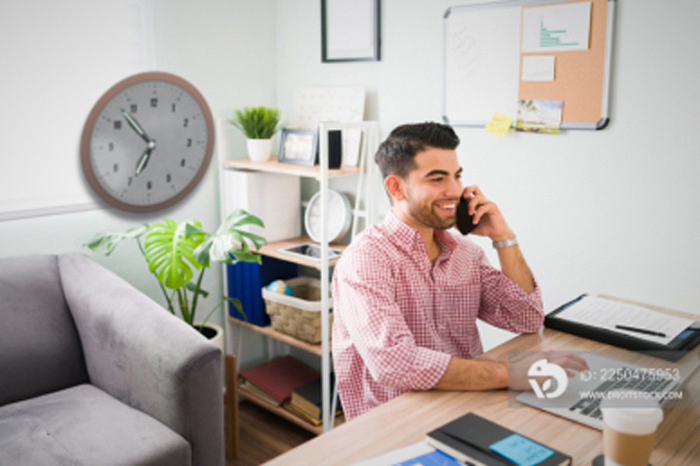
{"hour": 6, "minute": 53}
